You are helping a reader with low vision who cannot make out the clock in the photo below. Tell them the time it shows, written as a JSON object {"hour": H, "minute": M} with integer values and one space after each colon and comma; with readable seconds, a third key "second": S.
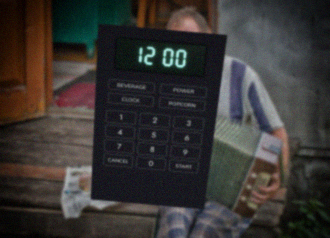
{"hour": 12, "minute": 0}
